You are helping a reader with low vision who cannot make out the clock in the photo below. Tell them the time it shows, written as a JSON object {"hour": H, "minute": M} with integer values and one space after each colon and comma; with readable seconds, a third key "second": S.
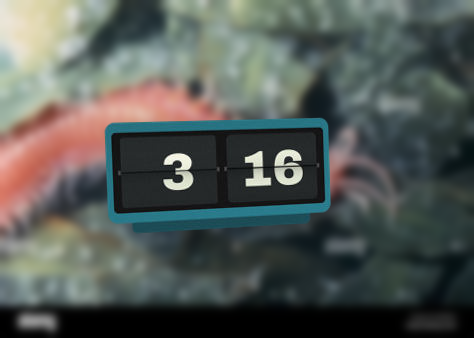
{"hour": 3, "minute": 16}
